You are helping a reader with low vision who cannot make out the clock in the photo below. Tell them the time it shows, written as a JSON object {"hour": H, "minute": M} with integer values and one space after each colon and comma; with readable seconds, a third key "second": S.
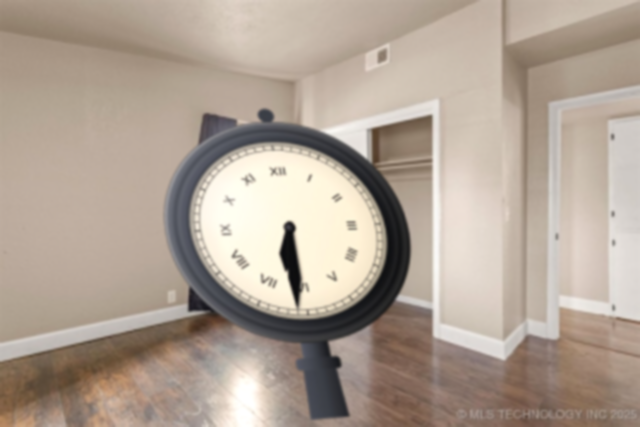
{"hour": 6, "minute": 31}
